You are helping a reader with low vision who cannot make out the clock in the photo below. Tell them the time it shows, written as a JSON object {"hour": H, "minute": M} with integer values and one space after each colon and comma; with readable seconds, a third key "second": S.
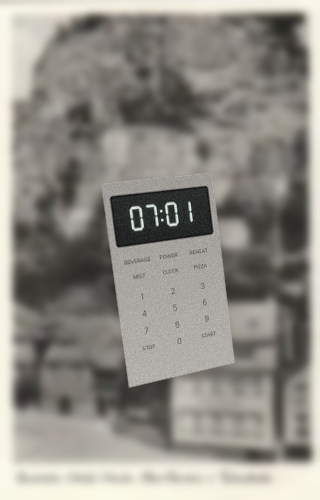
{"hour": 7, "minute": 1}
